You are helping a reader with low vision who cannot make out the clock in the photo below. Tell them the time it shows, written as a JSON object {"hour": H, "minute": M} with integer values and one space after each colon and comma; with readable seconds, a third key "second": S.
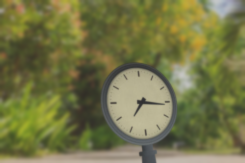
{"hour": 7, "minute": 16}
